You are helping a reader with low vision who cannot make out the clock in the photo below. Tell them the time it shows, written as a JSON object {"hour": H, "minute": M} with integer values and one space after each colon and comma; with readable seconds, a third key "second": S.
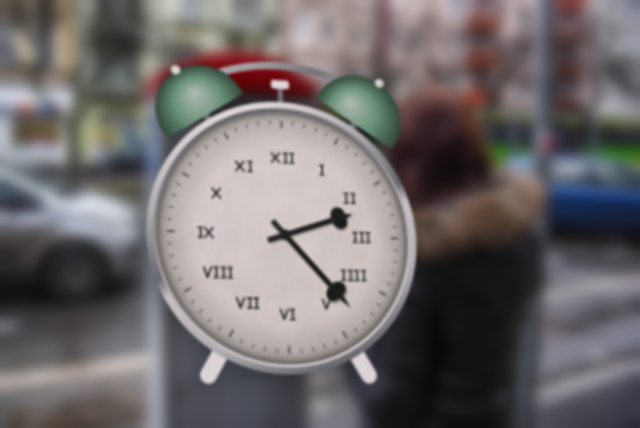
{"hour": 2, "minute": 23}
